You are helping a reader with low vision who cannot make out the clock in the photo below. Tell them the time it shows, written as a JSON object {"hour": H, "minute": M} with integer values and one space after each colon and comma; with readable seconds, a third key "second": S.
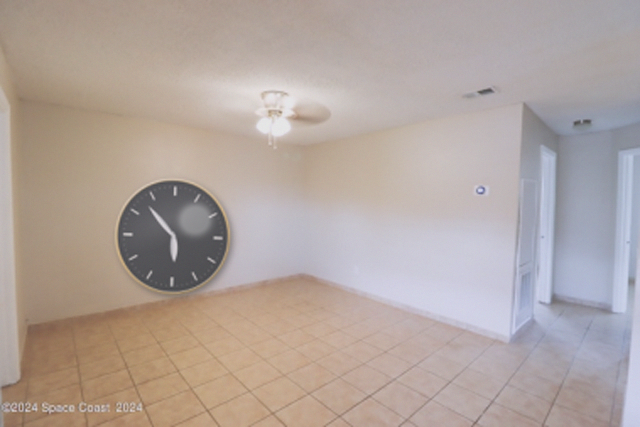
{"hour": 5, "minute": 53}
